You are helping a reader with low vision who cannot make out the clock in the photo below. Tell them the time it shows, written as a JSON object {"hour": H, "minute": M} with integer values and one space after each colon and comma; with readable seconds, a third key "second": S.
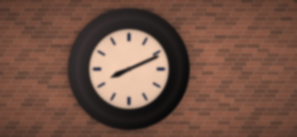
{"hour": 8, "minute": 11}
